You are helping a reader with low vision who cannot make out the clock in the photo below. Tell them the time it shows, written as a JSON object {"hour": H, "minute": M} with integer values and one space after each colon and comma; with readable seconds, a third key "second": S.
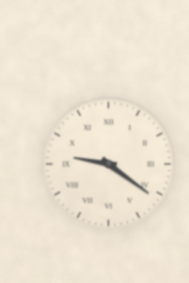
{"hour": 9, "minute": 21}
